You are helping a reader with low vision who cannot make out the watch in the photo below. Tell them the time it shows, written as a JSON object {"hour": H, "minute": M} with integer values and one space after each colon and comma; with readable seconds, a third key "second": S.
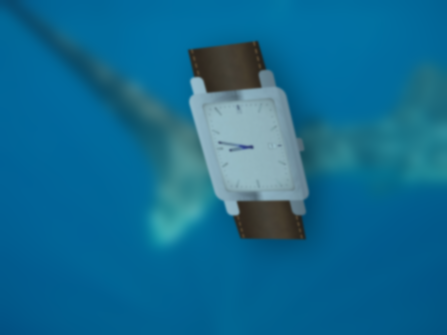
{"hour": 8, "minute": 47}
